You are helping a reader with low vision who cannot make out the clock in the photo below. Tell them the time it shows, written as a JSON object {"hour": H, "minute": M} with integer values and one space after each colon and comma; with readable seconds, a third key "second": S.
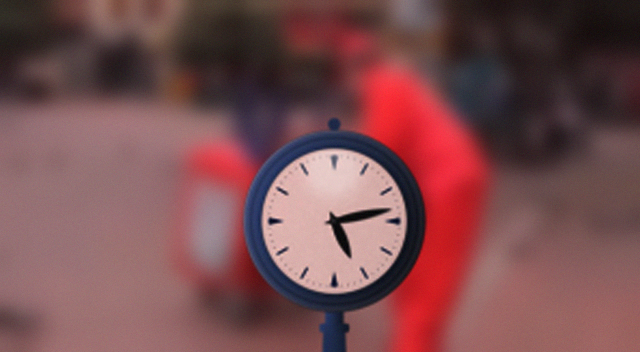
{"hour": 5, "minute": 13}
